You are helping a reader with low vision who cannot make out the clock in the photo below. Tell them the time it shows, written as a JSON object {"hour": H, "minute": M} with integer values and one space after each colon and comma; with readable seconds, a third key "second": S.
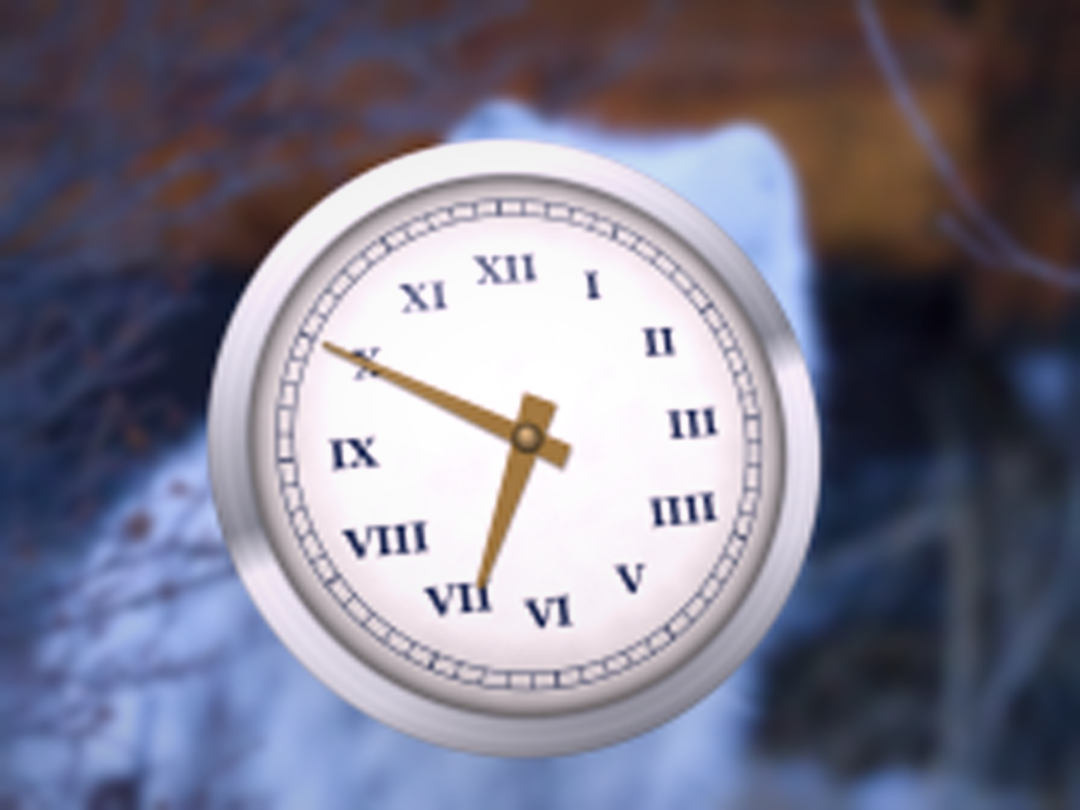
{"hour": 6, "minute": 50}
